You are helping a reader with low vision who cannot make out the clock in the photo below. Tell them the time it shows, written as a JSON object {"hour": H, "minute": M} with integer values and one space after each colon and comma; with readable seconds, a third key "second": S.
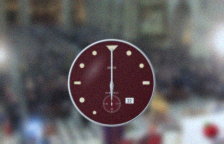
{"hour": 6, "minute": 0}
